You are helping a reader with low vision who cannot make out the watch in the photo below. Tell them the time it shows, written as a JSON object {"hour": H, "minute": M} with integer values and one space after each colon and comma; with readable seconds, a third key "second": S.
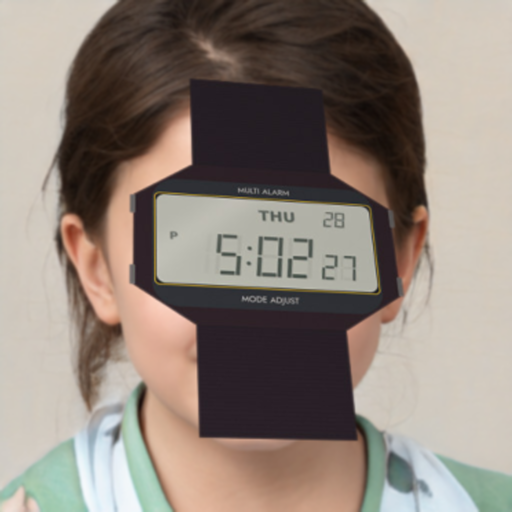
{"hour": 5, "minute": 2, "second": 27}
